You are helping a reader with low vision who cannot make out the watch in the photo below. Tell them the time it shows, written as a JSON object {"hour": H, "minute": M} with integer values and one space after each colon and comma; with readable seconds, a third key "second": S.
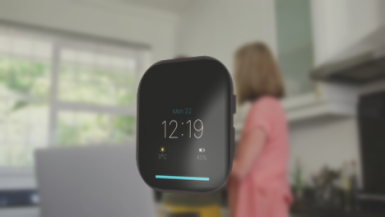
{"hour": 12, "minute": 19}
